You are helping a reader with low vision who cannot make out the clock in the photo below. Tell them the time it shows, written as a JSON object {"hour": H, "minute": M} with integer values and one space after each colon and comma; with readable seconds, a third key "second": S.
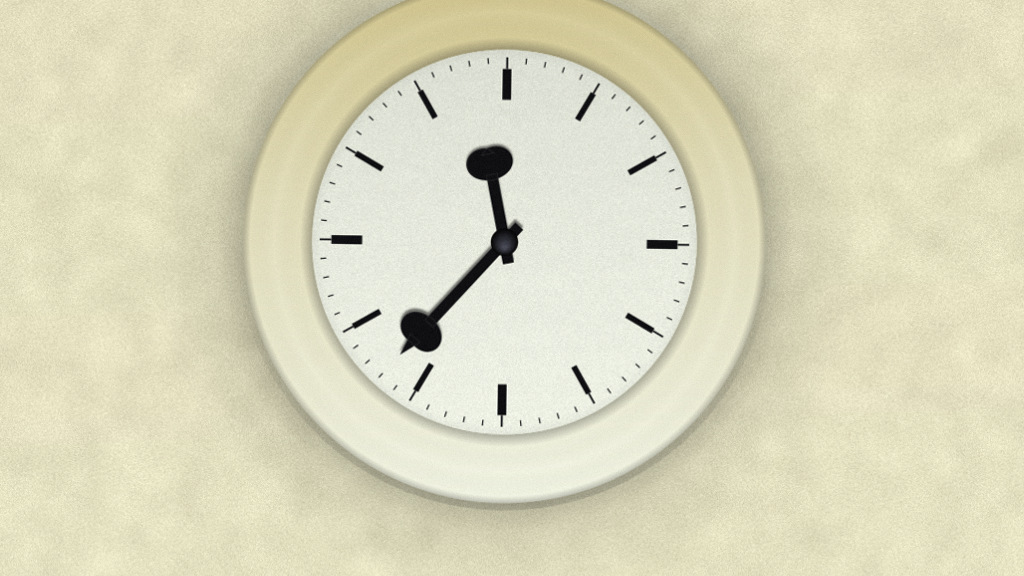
{"hour": 11, "minute": 37}
